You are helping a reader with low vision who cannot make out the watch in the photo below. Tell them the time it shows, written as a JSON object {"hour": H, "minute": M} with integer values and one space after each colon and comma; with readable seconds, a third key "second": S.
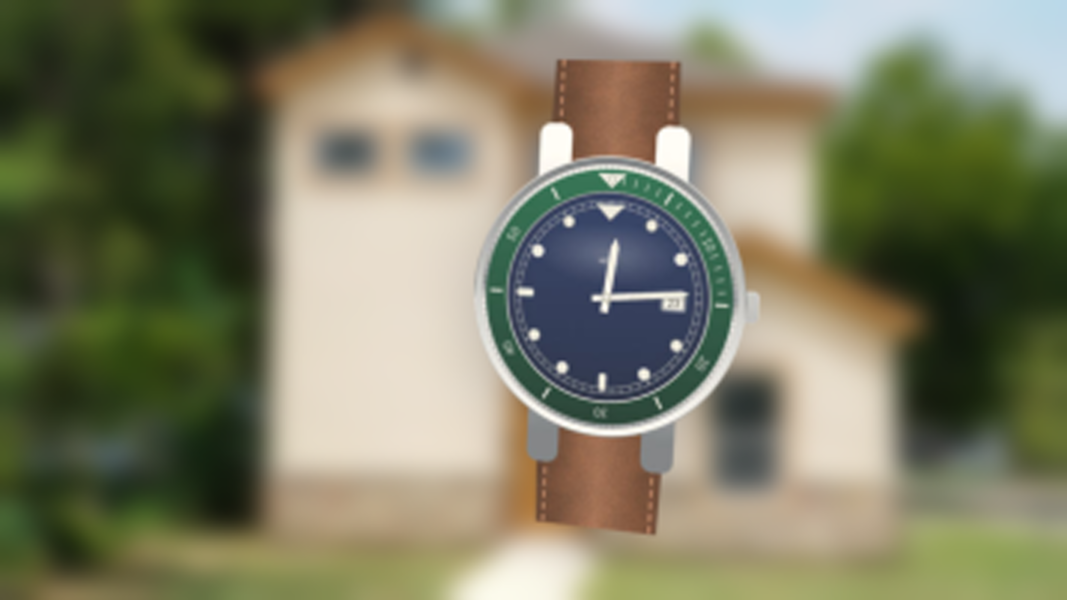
{"hour": 12, "minute": 14}
